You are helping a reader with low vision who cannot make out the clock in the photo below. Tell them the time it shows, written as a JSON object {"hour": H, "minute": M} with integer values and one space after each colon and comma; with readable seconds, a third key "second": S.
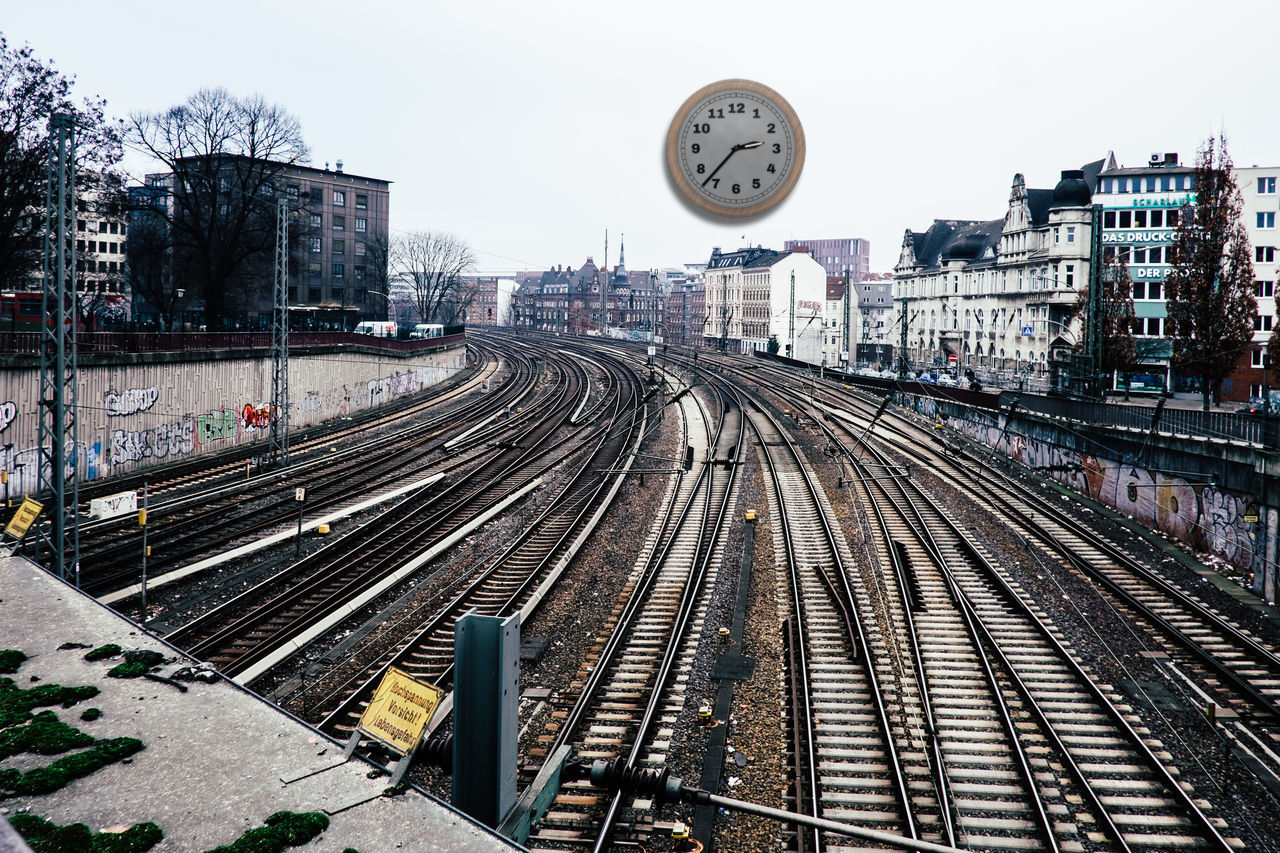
{"hour": 2, "minute": 37}
